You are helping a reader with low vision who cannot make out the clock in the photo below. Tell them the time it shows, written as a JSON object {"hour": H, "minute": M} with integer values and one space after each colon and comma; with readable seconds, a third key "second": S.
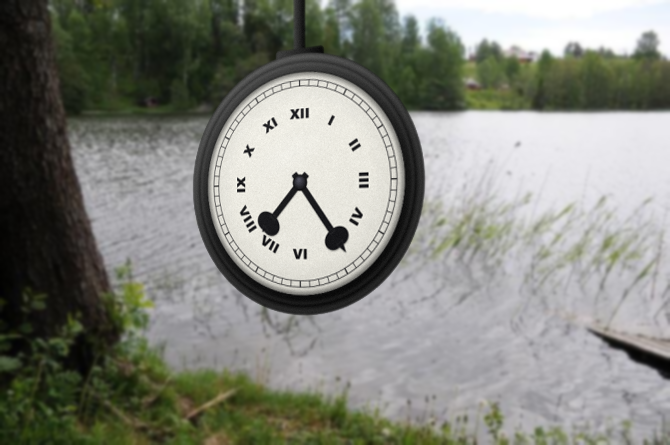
{"hour": 7, "minute": 24}
